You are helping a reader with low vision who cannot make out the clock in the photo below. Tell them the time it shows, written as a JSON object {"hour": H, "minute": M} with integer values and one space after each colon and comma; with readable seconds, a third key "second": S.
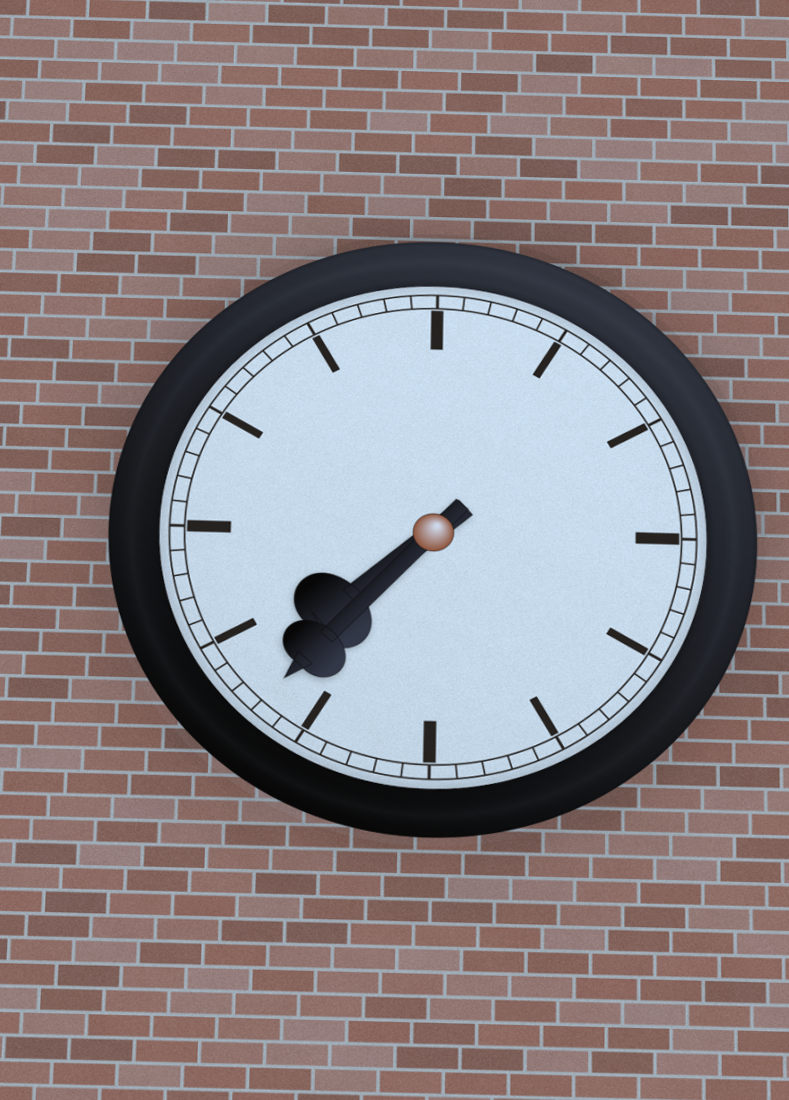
{"hour": 7, "minute": 37}
